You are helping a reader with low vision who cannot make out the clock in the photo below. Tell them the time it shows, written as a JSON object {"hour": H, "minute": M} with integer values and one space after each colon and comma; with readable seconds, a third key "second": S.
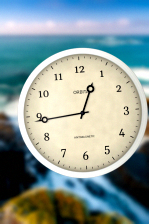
{"hour": 12, "minute": 44}
